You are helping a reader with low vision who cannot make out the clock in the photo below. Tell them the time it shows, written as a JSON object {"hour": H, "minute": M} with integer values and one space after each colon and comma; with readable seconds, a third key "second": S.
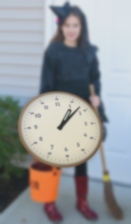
{"hour": 1, "minute": 8}
